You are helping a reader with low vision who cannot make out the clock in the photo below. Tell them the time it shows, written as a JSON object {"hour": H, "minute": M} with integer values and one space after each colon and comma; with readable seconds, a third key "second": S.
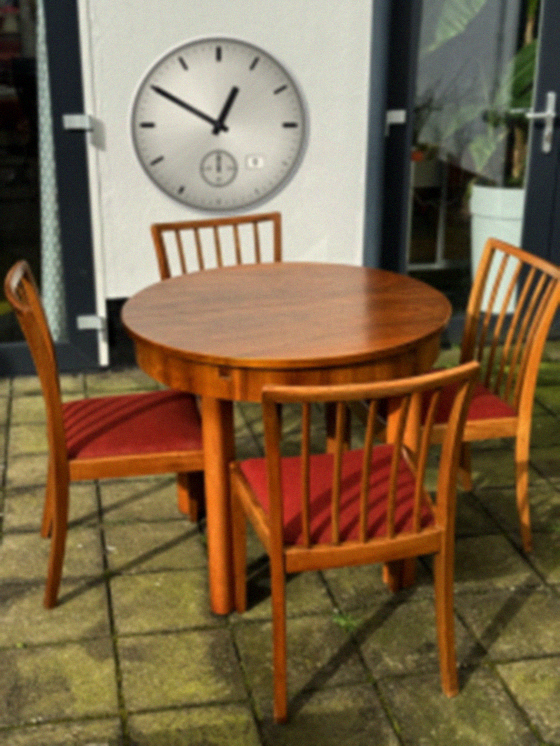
{"hour": 12, "minute": 50}
